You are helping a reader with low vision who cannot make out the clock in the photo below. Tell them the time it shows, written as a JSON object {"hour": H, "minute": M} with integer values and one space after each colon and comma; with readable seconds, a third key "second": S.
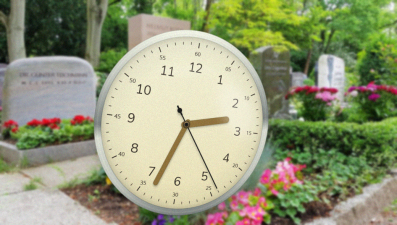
{"hour": 2, "minute": 33, "second": 24}
